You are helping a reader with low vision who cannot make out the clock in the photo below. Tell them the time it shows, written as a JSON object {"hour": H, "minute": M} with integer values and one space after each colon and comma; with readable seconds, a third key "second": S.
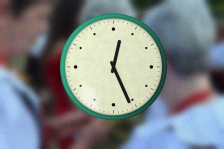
{"hour": 12, "minute": 26}
